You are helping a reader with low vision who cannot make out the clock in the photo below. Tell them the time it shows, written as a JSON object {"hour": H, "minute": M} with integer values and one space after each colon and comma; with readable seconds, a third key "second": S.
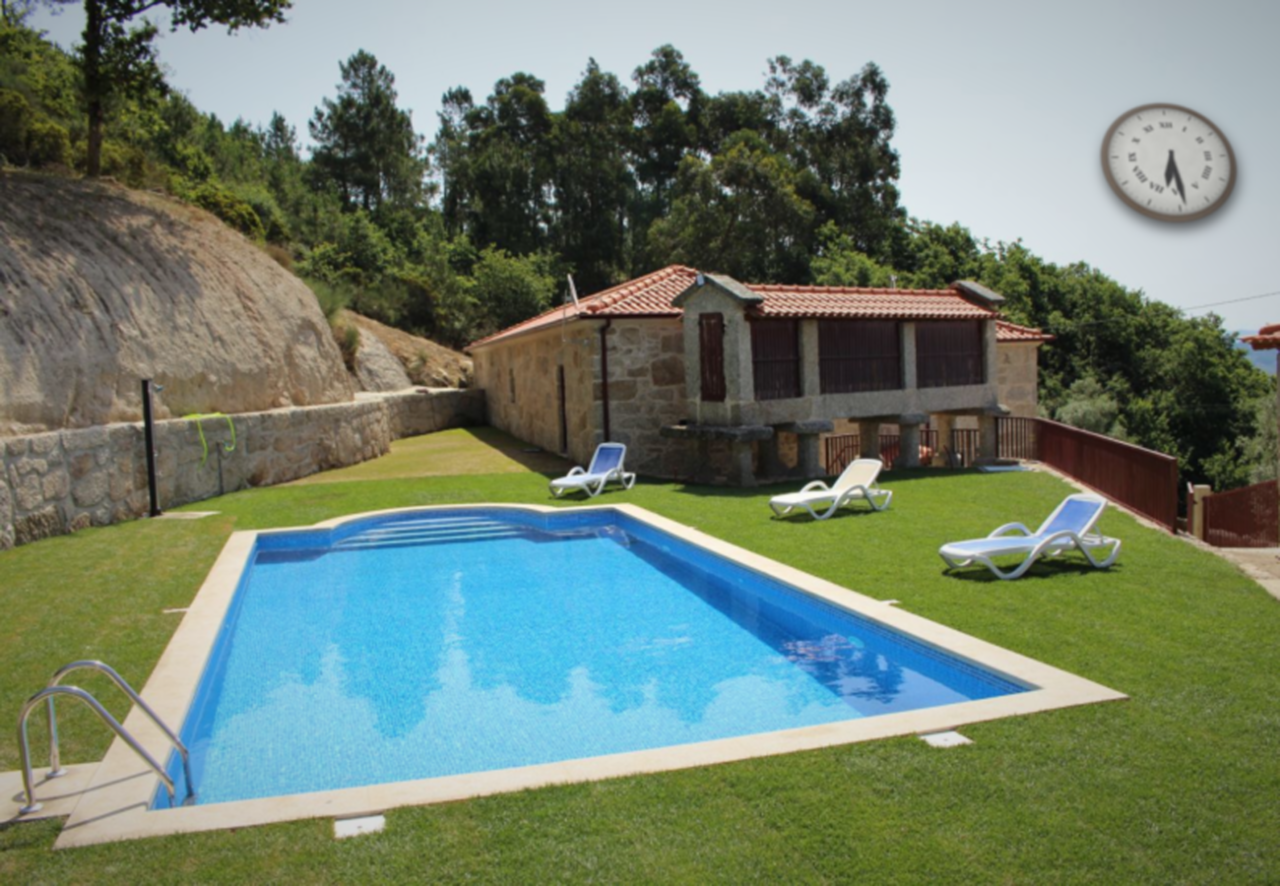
{"hour": 6, "minute": 29}
